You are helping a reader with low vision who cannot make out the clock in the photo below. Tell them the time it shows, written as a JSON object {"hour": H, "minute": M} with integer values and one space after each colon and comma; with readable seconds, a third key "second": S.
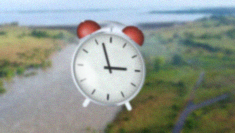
{"hour": 2, "minute": 57}
